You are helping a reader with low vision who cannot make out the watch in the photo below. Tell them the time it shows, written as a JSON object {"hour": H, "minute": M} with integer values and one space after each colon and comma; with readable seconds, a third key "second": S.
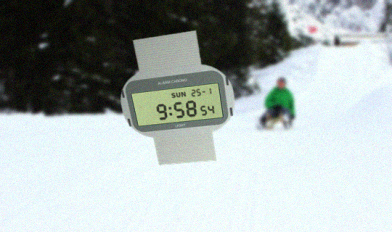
{"hour": 9, "minute": 58, "second": 54}
